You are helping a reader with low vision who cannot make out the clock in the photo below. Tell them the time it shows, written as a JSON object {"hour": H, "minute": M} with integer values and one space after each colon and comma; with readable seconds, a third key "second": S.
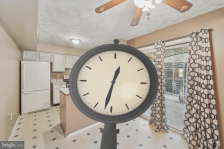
{"hour": 12, "minute": 32}
